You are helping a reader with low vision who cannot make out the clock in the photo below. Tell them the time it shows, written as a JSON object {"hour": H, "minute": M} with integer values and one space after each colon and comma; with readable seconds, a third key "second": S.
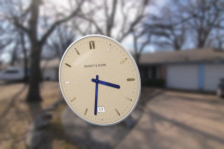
{"hour": 3, "minute": 32}
